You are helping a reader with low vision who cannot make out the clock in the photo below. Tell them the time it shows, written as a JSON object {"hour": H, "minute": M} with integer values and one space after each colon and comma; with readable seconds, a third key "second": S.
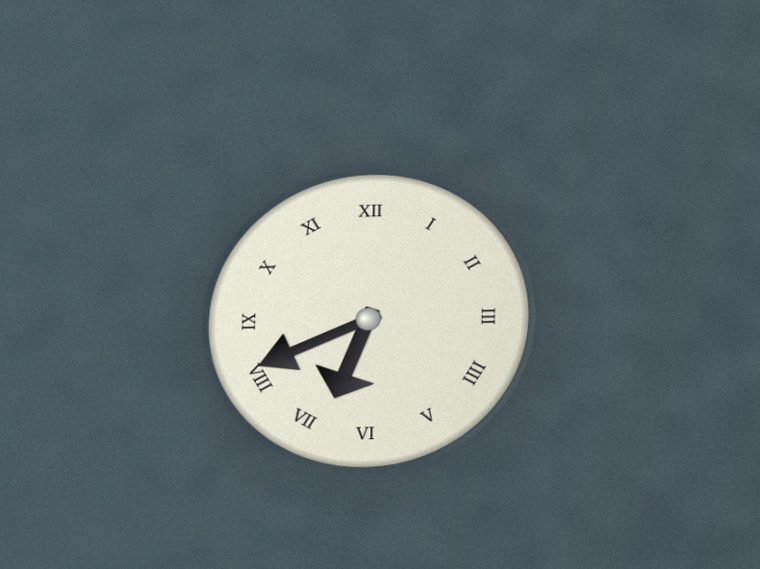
{"hour": 6, "minute": 41}
